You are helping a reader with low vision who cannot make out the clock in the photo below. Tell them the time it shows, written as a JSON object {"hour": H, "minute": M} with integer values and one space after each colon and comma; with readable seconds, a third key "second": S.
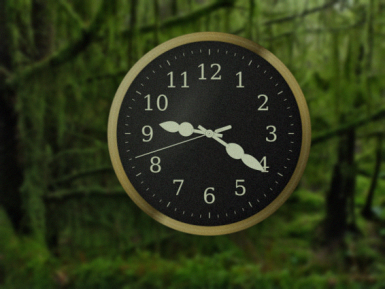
{"hour": 9, "minute": 20, "second": 42}
